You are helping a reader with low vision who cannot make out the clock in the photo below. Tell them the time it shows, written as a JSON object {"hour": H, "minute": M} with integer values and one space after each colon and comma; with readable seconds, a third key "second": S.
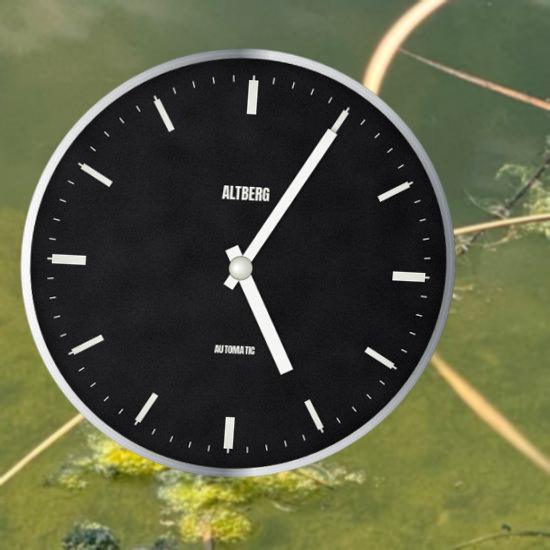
{"hour": 5, "minute": 5}
